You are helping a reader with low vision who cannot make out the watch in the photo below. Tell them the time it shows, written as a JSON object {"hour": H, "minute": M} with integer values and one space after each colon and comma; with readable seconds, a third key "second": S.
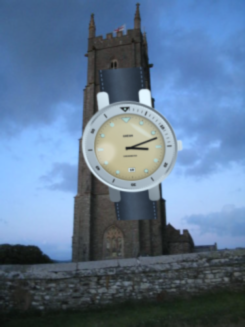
{"hour": 3, "minute": 12}
